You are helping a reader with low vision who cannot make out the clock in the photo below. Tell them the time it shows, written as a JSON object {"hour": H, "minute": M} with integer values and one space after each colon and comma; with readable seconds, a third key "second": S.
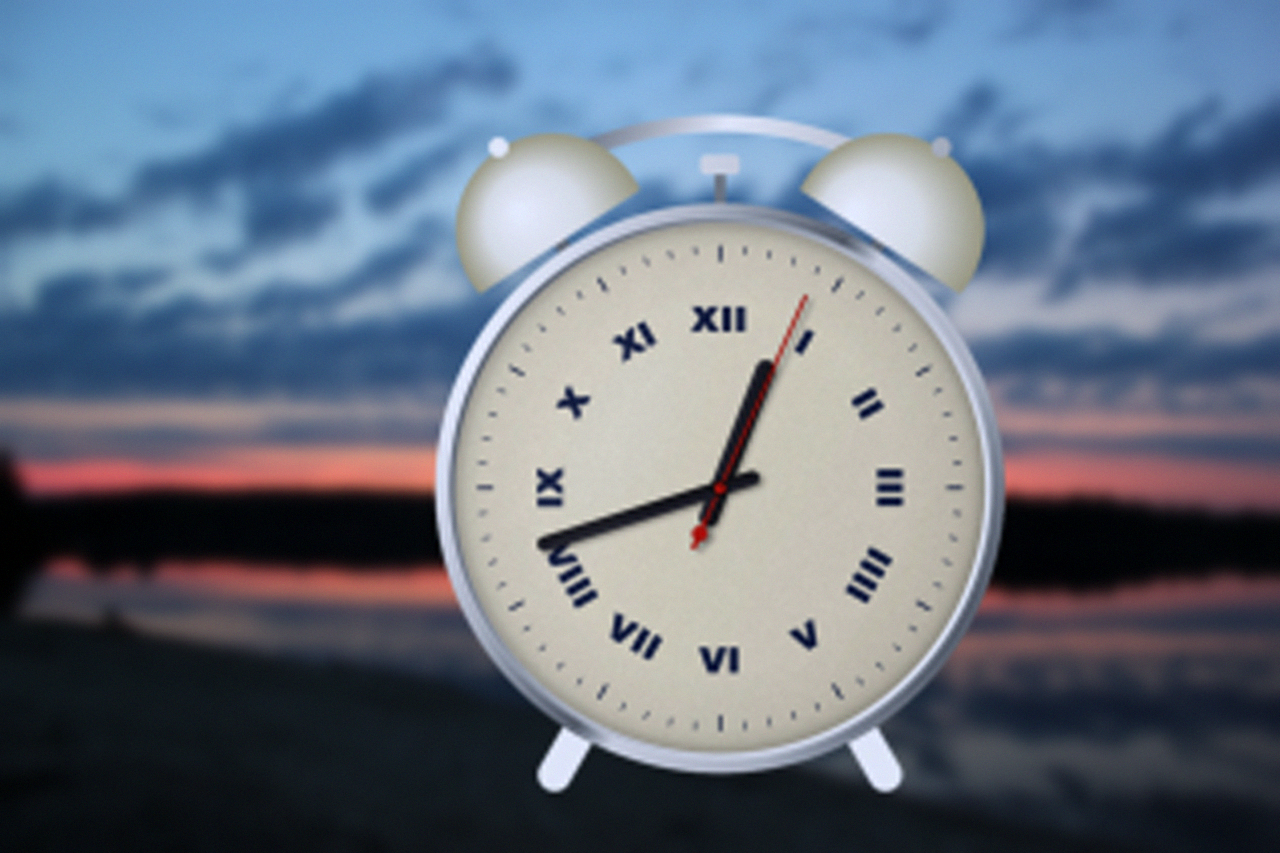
{"hour": 12, "minute": 42, "second": 4}
